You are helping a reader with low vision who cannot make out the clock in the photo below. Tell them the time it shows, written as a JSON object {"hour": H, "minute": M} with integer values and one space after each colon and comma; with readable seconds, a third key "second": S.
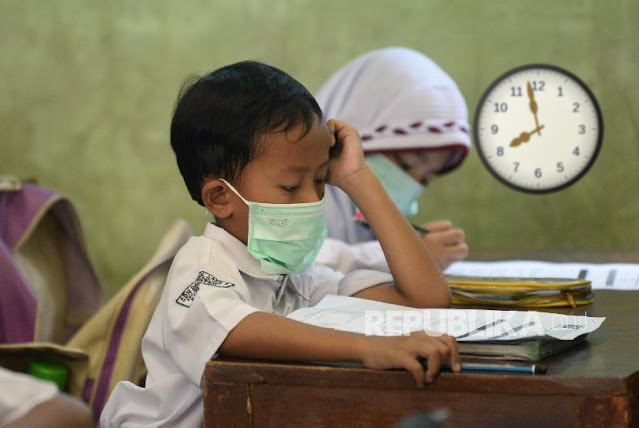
{"hour": 7, "minute": 58}
